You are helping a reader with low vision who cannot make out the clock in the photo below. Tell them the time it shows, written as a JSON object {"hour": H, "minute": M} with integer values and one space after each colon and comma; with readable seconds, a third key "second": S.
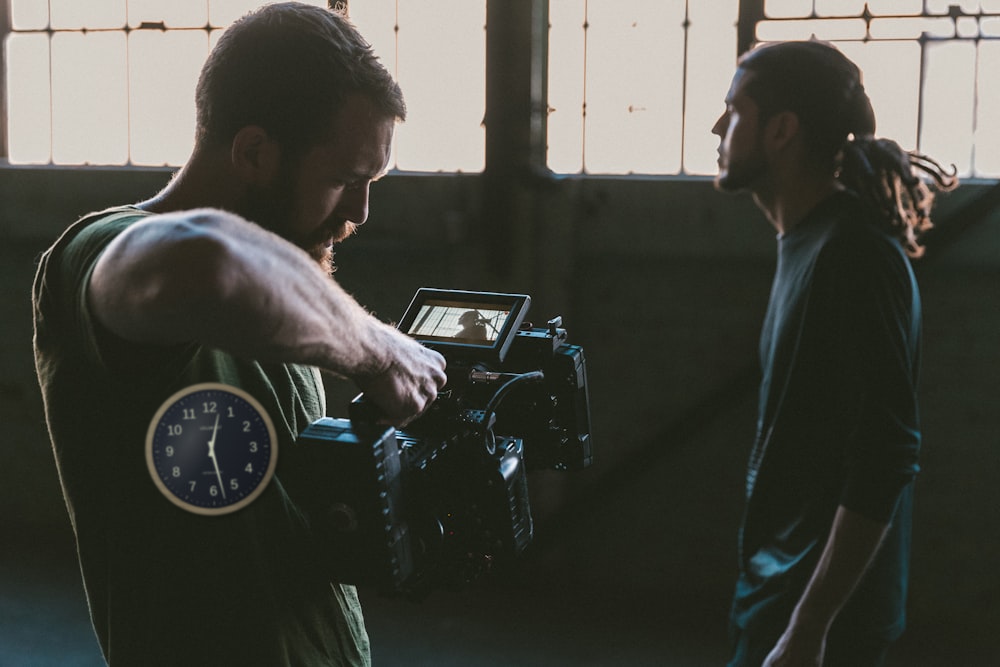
{"hour": 12, "minute": 28}
